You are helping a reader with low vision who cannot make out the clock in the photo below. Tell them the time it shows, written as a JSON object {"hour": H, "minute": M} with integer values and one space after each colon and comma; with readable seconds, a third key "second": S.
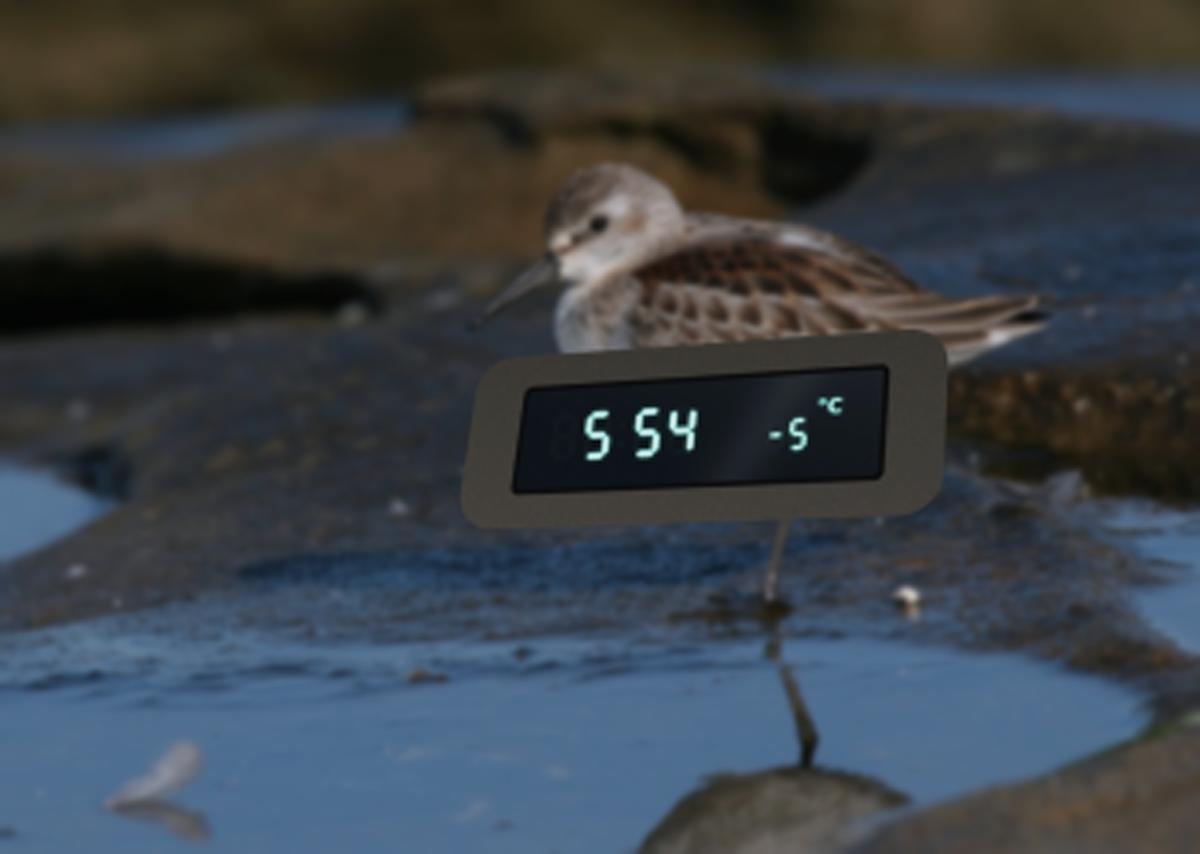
{"hour": 5, "minute": 54}
